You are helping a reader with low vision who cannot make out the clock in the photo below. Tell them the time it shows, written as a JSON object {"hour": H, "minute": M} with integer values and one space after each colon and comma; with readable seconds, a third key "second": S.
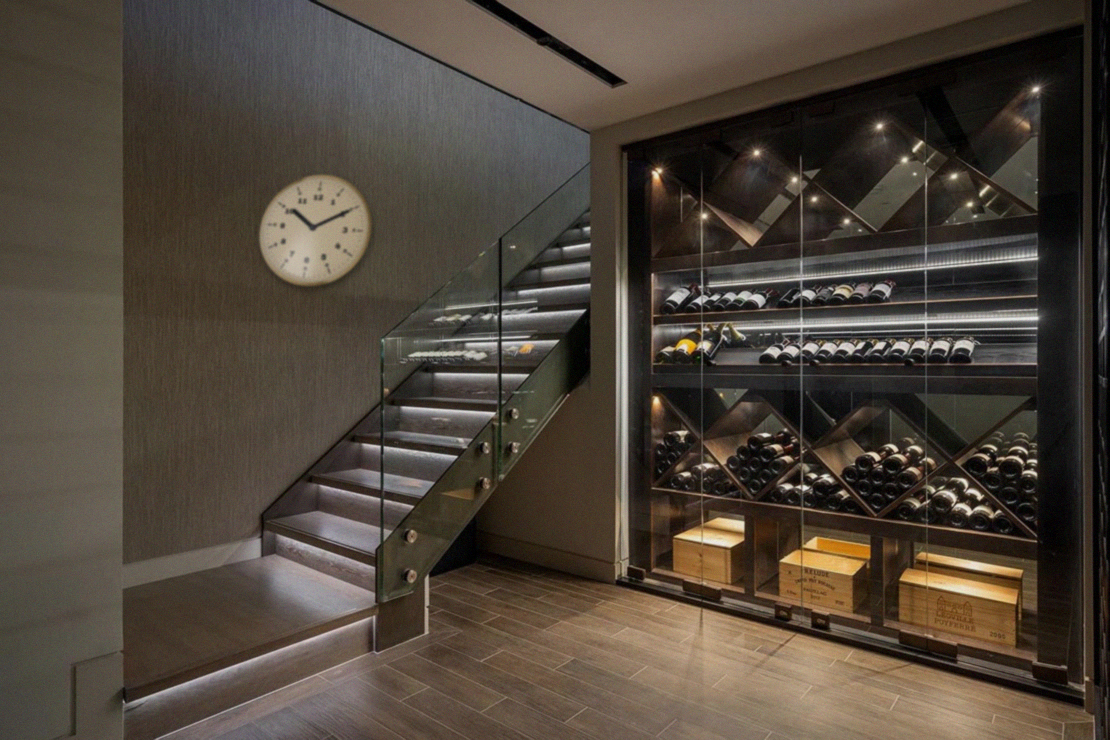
{"hour": 10, "minute": 10}
